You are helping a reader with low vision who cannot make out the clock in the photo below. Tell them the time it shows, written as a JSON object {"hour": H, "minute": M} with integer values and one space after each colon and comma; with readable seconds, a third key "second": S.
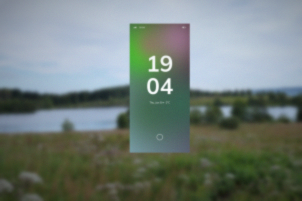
{"hour": 19, "minute": 4}
